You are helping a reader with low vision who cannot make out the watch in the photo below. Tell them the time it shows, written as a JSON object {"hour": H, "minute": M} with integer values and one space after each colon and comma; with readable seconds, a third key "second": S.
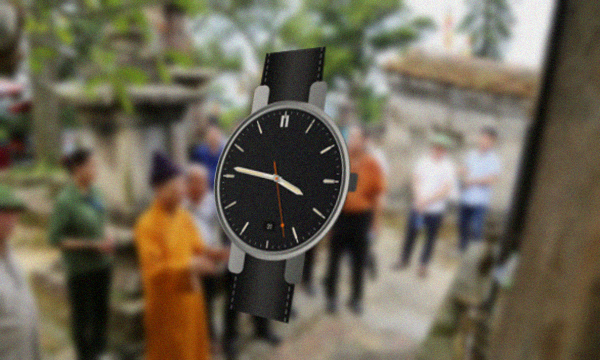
{"hour": 3, "minute": 46, "second": 27}
